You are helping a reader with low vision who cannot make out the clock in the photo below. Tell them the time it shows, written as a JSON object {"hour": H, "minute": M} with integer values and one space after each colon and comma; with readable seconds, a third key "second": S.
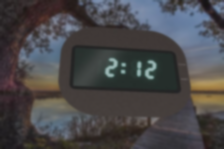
{"hour": 2, "minute": 12}
